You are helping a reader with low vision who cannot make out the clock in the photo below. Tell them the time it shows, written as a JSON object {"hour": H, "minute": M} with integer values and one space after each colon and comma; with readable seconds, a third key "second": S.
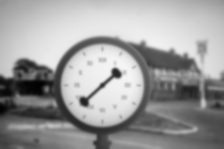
{"hour": 1, "minute": 38}
